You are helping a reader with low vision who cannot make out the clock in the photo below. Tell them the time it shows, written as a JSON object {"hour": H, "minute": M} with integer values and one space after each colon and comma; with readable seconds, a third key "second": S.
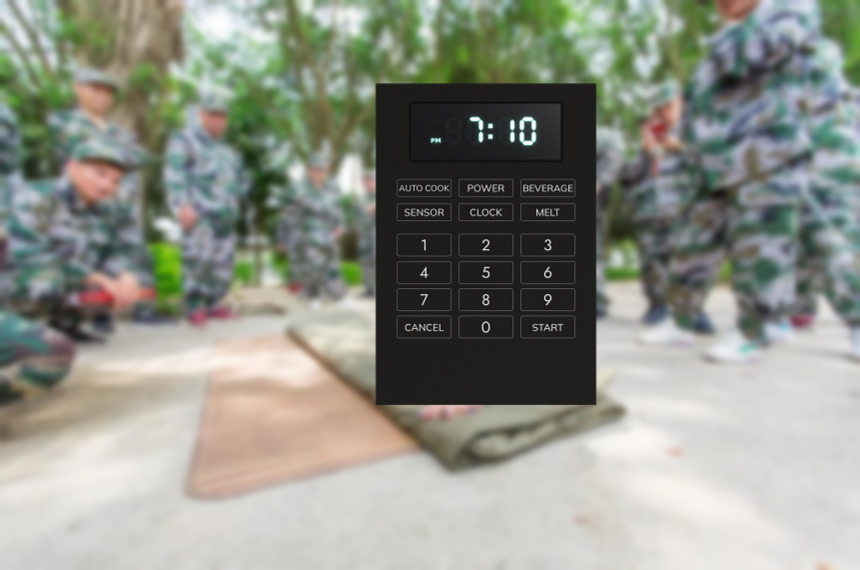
{"hour": 7, "minute": 10}
